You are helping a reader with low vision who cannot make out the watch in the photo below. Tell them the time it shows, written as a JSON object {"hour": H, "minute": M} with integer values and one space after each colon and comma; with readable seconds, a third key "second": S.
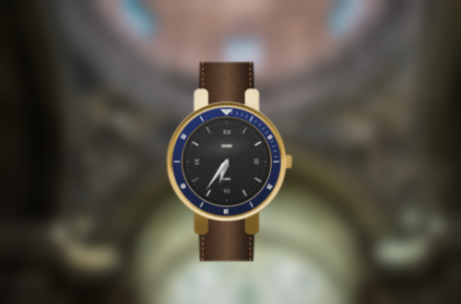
{"hour": 6, "minute": 36}
